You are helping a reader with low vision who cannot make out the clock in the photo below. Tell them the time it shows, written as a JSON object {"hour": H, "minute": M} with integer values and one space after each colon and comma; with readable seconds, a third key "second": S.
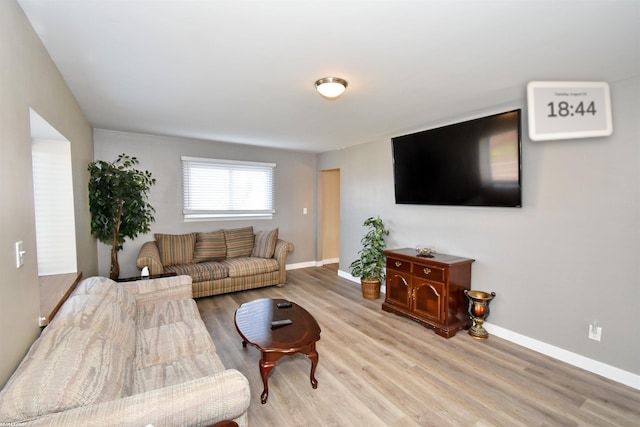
{"hour": 18, "minute": 44}
